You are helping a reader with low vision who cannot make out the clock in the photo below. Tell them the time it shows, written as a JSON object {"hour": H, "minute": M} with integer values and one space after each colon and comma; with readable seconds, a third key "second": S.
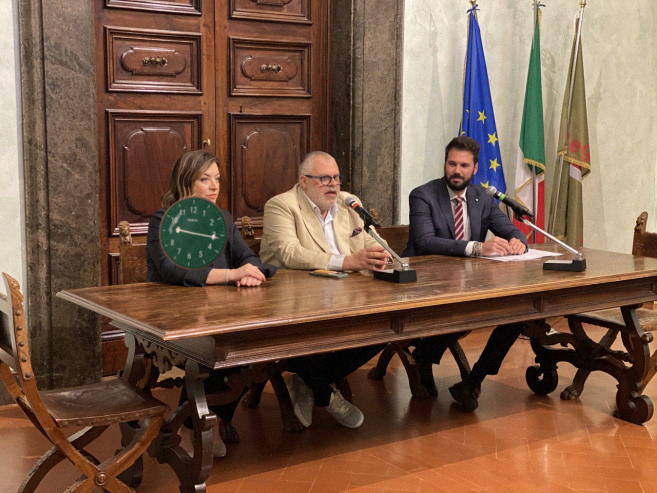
{"hour": 9, "minute": 16}
